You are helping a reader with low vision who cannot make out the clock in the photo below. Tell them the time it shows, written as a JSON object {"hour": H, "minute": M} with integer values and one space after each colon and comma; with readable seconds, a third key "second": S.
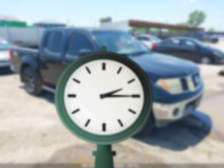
{"hour": 2, "minute": 15}
